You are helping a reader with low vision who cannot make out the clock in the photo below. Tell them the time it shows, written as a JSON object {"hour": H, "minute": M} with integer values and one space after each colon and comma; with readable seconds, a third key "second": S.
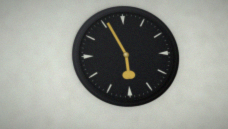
{"hour": 5, "minute": 56}
